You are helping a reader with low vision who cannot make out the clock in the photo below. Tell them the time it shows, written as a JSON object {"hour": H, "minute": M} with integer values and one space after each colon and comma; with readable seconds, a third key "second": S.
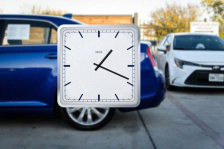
{"hour": 1, "minute": 19}
